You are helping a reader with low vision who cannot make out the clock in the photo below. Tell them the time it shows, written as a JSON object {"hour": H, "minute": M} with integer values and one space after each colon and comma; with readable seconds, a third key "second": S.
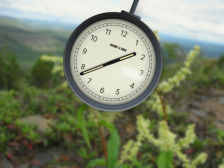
{"hour": 1, "minute": 38}
